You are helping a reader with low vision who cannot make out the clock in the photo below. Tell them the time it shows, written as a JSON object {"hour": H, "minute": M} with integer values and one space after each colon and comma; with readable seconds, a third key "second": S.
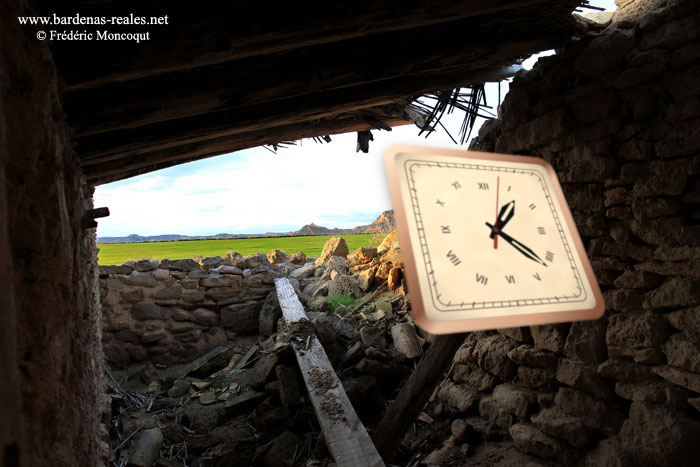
{"hour": 1, "minute": 22, "second": 3}
